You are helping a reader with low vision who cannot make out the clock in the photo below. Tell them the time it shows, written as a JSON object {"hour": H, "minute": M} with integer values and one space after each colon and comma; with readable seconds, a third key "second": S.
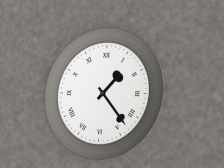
{"hour": 1, "minute": 23}
